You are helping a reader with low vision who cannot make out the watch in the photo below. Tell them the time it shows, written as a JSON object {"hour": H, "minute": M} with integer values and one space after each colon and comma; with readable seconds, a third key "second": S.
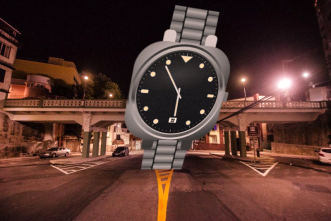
{"hour": 5, "minute": 54}
